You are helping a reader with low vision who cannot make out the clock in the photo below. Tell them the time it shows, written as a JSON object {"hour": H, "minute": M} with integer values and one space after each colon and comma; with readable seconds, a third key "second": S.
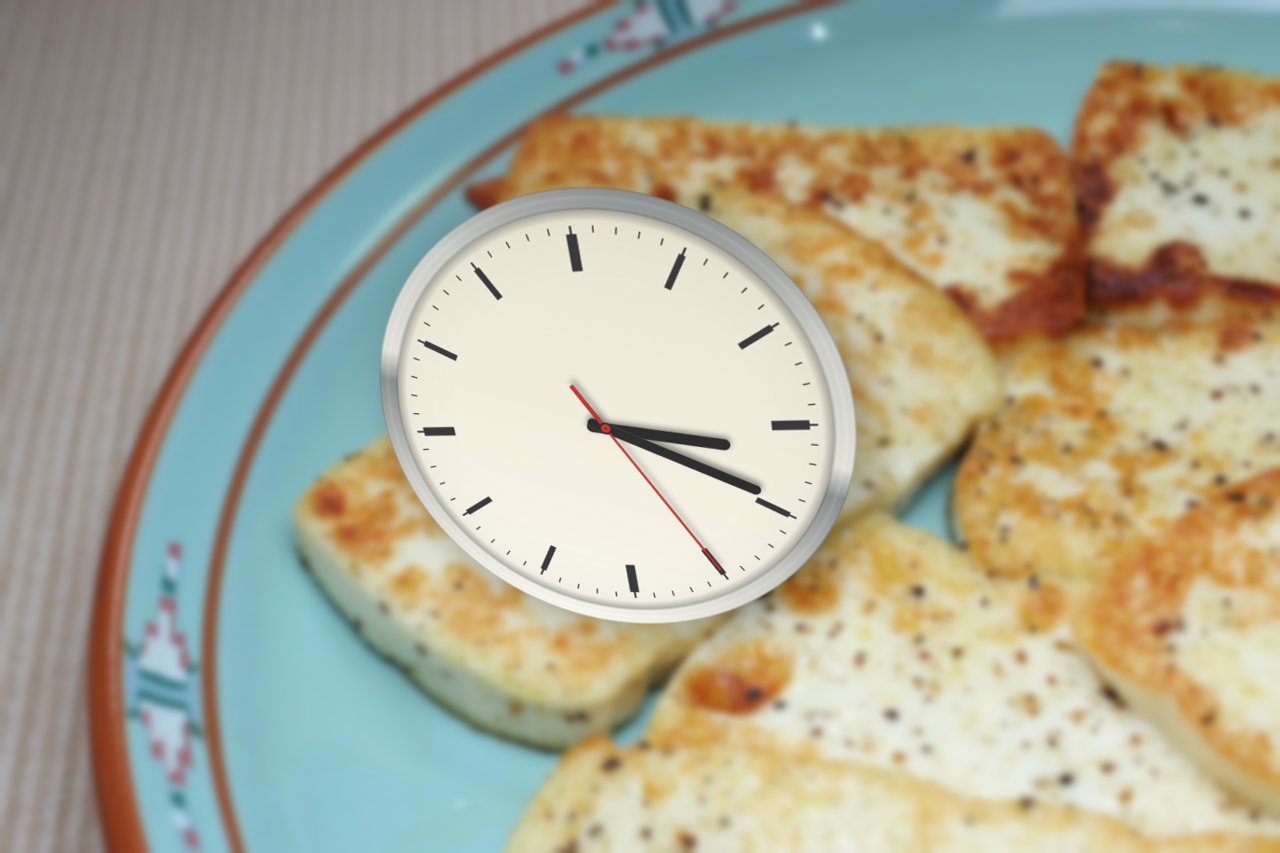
{"hour": 3, "minute": 19, "second": 25}
